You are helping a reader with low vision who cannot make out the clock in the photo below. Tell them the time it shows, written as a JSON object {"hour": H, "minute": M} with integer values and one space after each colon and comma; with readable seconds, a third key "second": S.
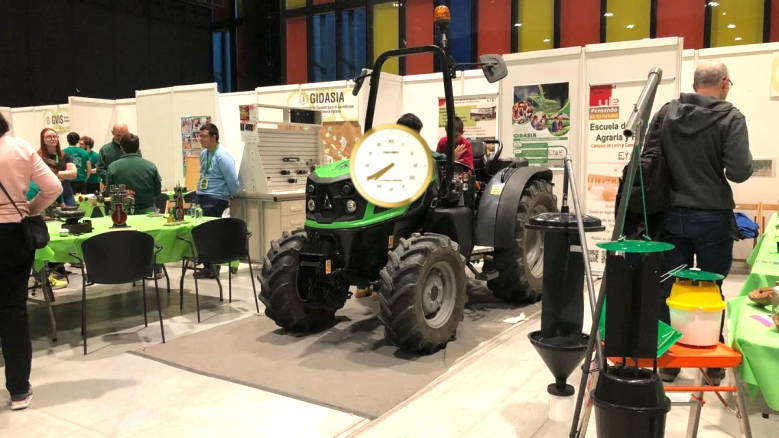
{"hour": 7, "minute": 40}
